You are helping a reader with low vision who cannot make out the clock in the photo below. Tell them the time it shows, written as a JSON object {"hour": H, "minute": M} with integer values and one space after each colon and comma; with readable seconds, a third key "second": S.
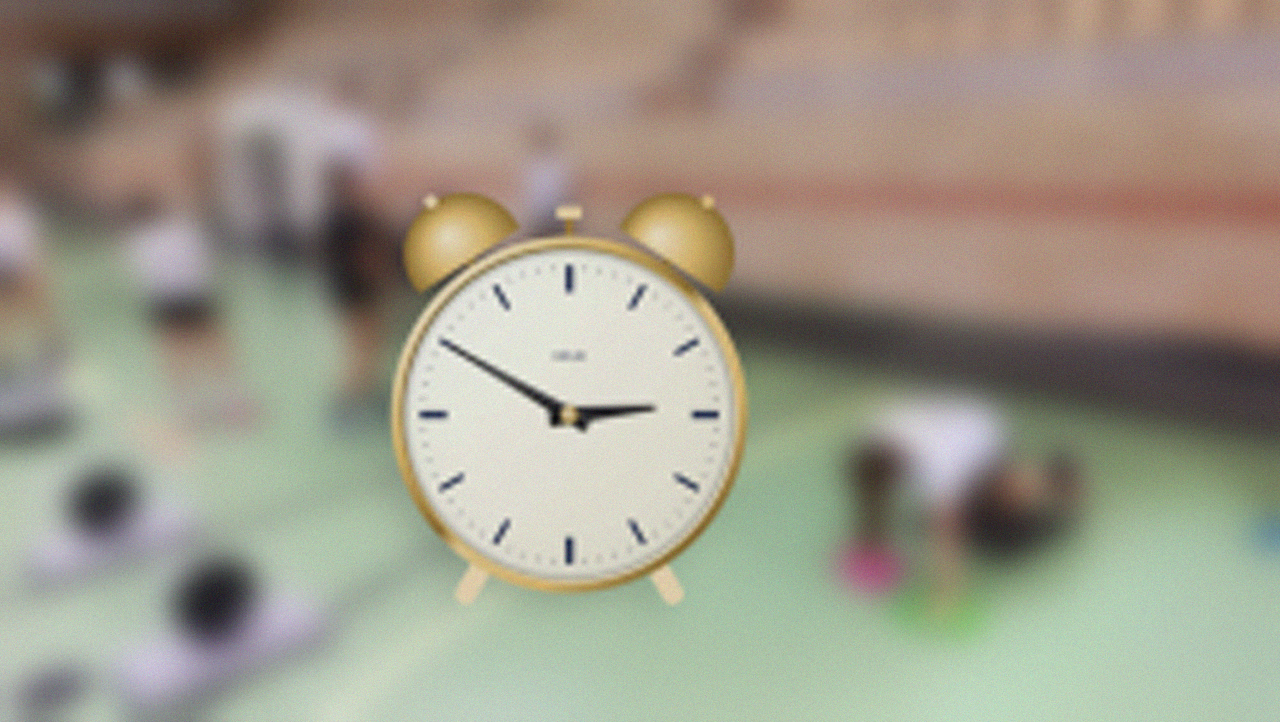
{"hour": 2, "minute": 50}
